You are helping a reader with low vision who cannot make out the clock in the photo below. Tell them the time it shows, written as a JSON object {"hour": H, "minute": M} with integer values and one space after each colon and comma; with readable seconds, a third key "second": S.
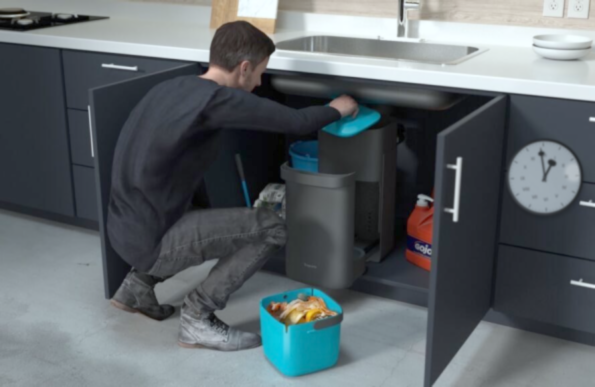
{"hour": 12, "minute": 59}
